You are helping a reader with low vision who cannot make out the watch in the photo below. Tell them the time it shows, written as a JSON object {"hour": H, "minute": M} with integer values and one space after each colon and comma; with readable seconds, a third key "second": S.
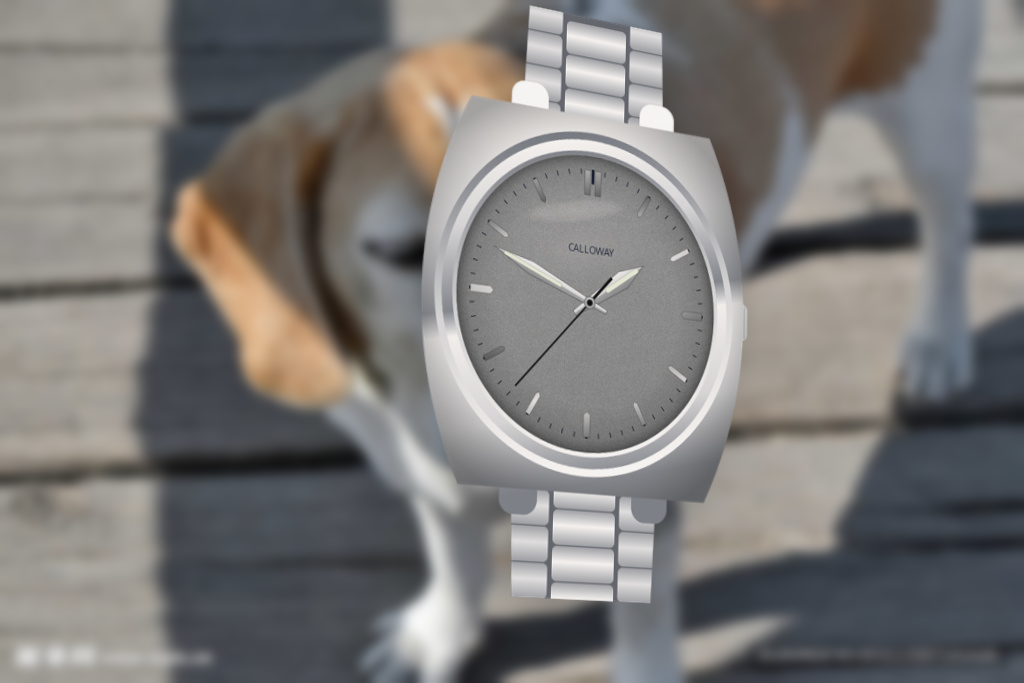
{"hour": 1, "minute": 48, "second": 37}
